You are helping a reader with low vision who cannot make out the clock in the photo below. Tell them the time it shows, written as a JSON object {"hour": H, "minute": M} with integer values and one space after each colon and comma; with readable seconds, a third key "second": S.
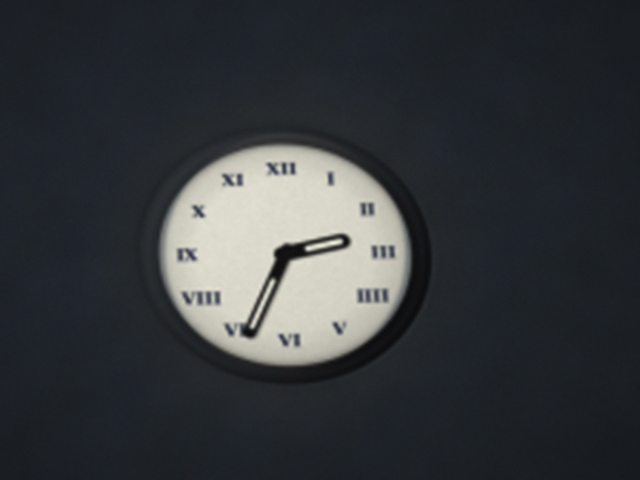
{"hour": 2, "minute": 34}
